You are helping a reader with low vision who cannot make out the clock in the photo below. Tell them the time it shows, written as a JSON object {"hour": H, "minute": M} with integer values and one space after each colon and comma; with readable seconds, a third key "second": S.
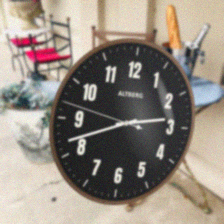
{"hour": 2, "minute": 41, "second": 47}
